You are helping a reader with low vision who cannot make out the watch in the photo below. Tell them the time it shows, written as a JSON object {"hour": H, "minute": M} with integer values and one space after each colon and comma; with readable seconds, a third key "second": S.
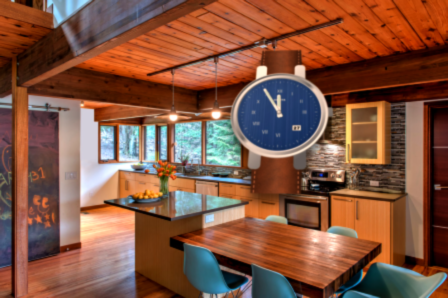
{"hour": 11, "minute": 55}
